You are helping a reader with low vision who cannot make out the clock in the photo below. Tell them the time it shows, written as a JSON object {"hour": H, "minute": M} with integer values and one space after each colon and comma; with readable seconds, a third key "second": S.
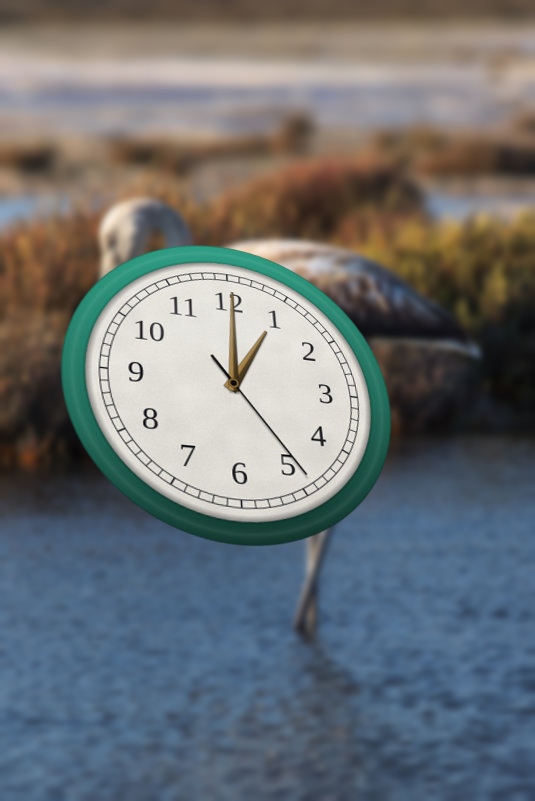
{"hour": 1, "minute": 0, "second": 24}
